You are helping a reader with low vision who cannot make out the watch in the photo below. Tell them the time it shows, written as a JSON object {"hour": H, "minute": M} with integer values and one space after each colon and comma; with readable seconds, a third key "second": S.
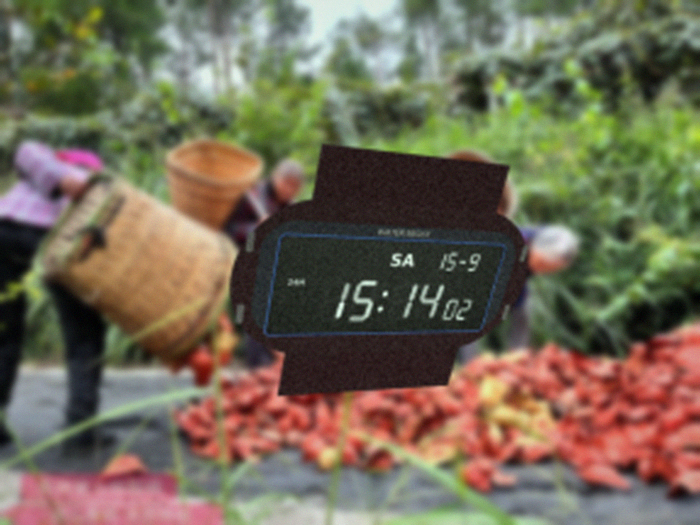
{"hour": 15, "minute": 14, "second": 2}
